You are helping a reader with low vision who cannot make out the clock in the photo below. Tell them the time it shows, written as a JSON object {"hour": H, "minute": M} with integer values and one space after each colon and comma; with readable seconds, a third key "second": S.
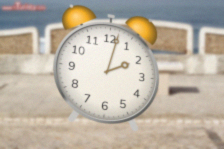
{"hour": 2, "minute": 2}
